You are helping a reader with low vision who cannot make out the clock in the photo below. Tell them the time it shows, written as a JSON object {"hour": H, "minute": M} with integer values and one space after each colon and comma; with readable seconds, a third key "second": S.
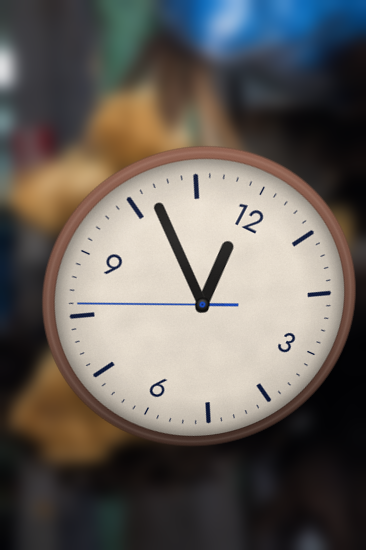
{"hour": 11, "minute": 51, "second": 41}
